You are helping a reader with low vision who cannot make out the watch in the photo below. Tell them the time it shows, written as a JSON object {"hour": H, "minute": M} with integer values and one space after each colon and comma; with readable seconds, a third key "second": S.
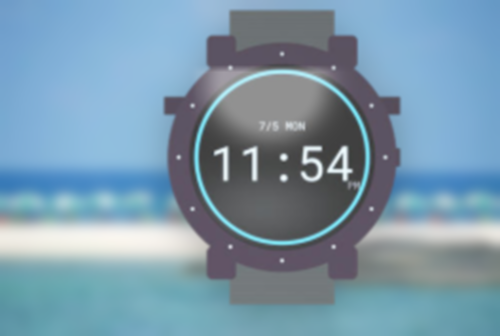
{"hour": 11, "minute": 54}
